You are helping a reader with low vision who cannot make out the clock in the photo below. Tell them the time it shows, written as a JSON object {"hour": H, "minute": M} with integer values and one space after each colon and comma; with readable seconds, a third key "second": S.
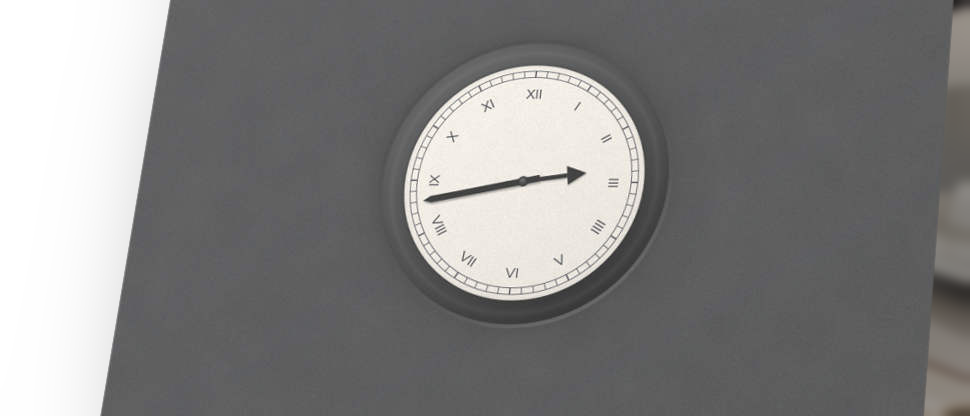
{"hour": 2, "minute": 43}
